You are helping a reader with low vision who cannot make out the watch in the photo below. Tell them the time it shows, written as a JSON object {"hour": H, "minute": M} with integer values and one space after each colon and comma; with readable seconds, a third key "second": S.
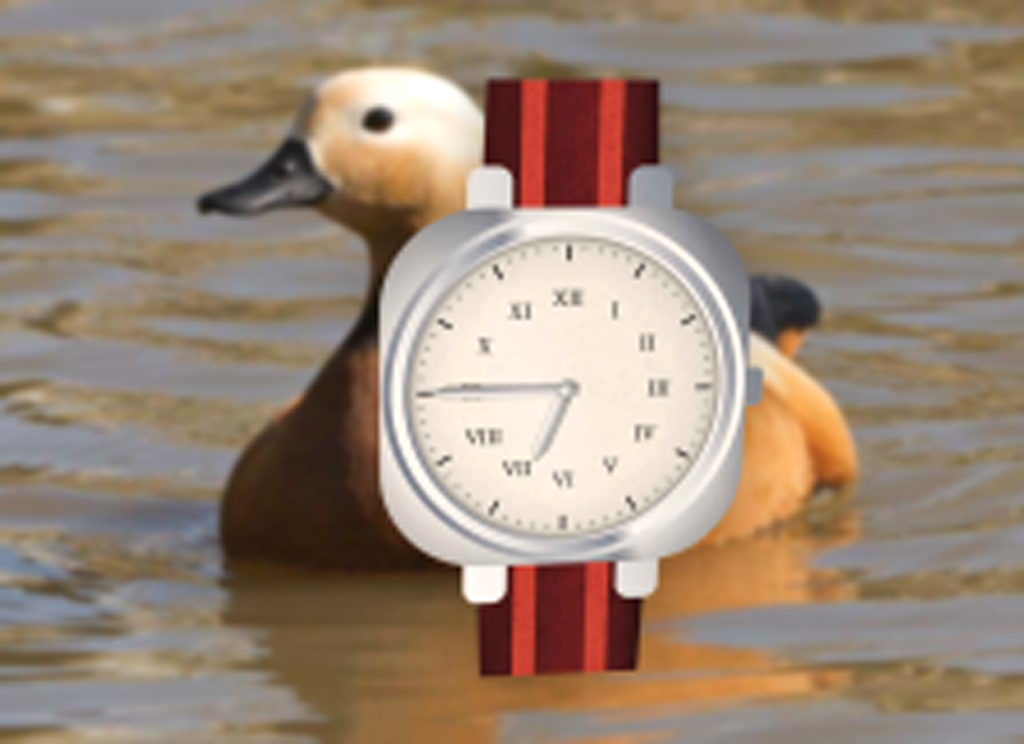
{"hour": 6, "minute": 45}
